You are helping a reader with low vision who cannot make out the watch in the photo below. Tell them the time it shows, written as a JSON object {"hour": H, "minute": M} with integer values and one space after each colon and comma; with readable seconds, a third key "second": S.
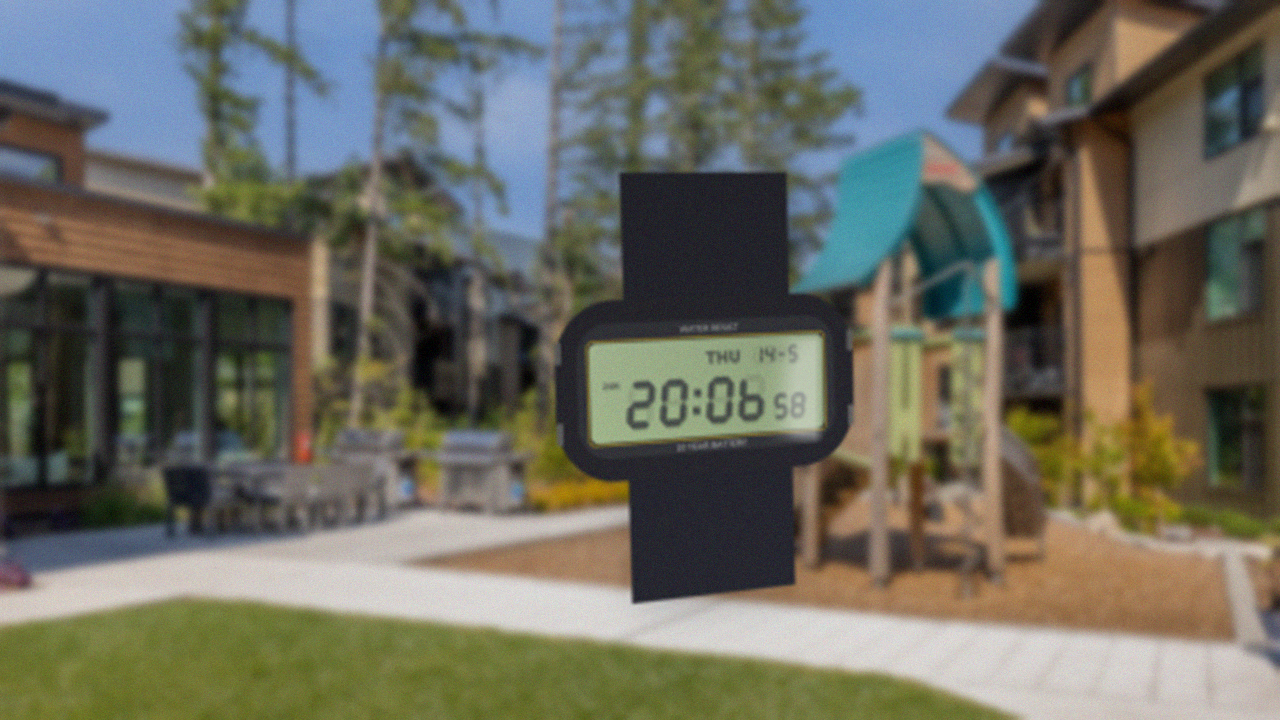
{"hour": 20, "minute": 6, "second": 58}
